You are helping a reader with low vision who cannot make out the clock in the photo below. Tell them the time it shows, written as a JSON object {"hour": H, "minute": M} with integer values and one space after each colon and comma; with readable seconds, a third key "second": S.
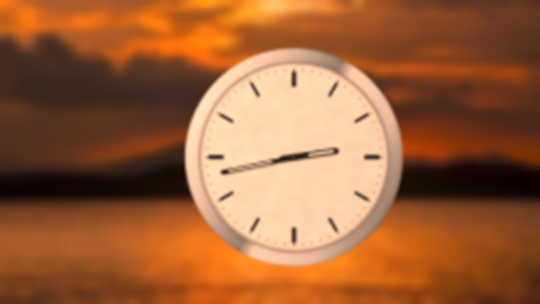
{"hour": 2, "minute": 43}
